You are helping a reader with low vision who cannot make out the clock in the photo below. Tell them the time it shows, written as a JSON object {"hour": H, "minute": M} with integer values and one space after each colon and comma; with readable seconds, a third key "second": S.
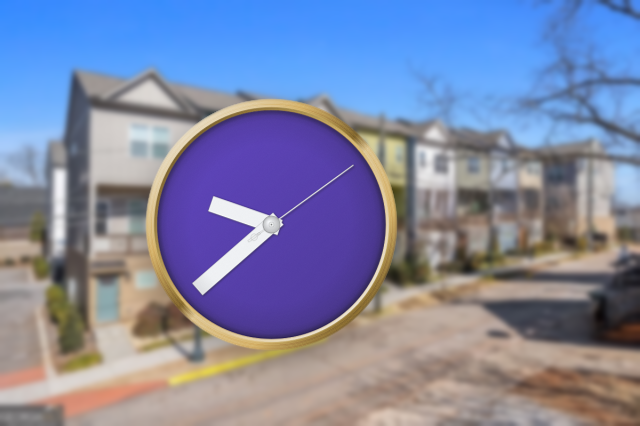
{"hour": 9, "minute": 38, "second": 9}
